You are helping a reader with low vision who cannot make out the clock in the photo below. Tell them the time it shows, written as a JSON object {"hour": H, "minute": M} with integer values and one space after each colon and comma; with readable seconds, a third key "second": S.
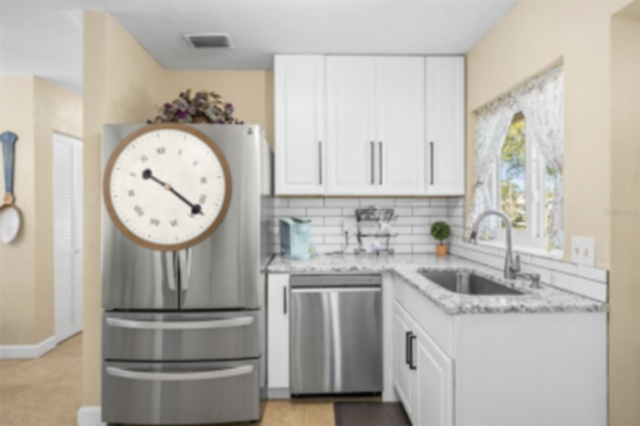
{"hour": 10, "minute": 23}
